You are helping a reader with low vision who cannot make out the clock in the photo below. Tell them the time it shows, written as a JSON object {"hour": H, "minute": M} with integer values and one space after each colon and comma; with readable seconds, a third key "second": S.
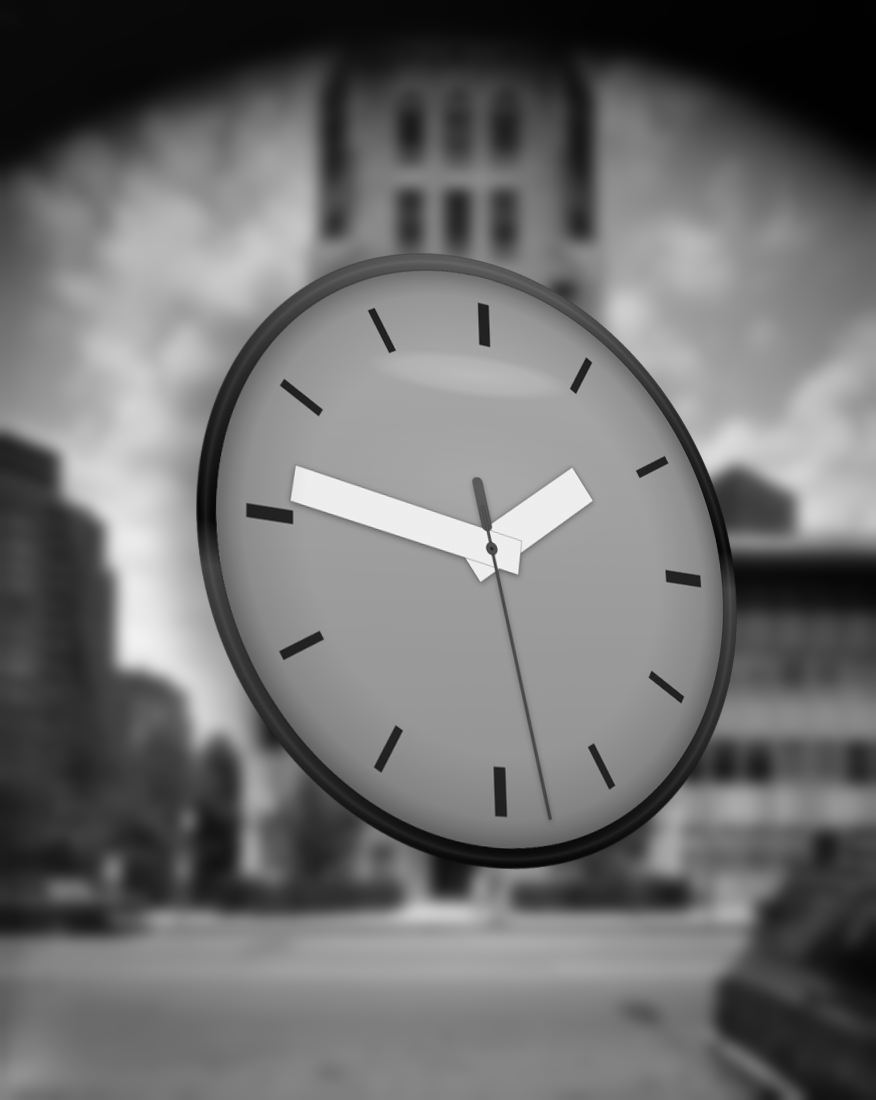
{"hour": 1, "minute": 46, "second": 28}
